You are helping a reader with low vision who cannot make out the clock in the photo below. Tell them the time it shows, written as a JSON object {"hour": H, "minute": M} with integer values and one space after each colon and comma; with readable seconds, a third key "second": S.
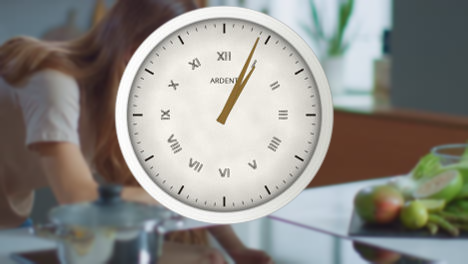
{"hour": 1, "minute": 4}
